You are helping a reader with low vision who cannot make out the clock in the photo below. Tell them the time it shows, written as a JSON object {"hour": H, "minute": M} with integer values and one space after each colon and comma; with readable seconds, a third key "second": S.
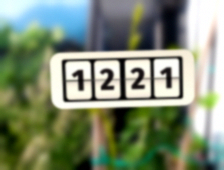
{"hour": 12, "minute": 21}
